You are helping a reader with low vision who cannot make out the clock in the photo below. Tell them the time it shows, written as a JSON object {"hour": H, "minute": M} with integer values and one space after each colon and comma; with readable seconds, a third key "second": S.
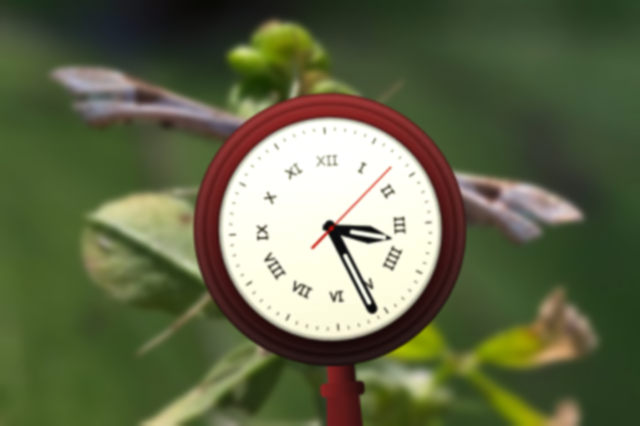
{"hour": 3, "minute": 26, "second": 8}
